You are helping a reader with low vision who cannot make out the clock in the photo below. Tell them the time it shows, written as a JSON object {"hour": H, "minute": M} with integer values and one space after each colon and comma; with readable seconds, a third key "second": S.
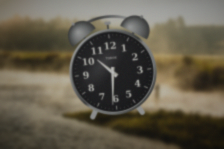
{"hour": 10, "minute": 31}
